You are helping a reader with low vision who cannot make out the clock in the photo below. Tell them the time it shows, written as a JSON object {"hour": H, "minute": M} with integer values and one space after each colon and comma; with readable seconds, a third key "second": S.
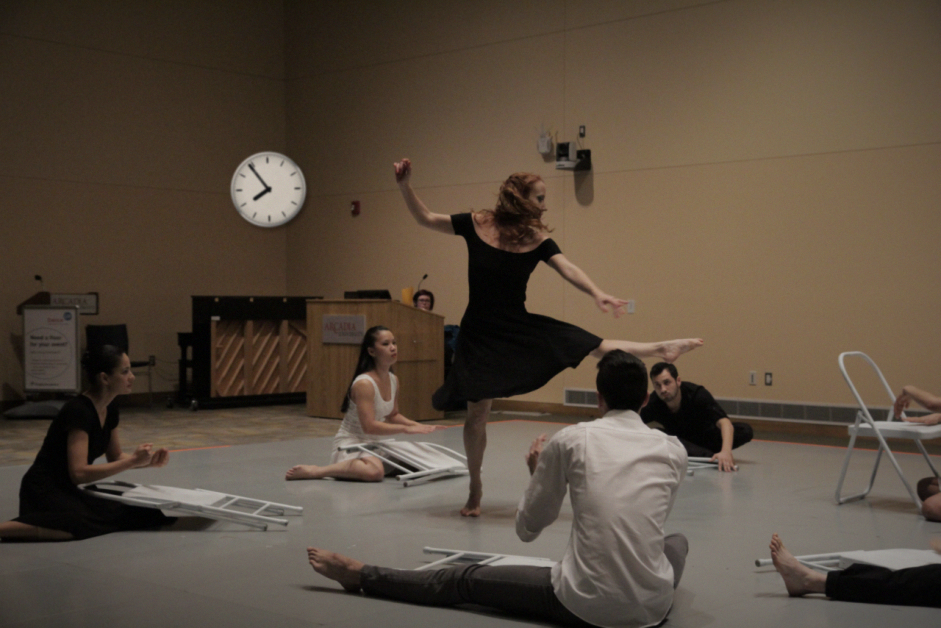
{"hour": 7, "minute": 54}
